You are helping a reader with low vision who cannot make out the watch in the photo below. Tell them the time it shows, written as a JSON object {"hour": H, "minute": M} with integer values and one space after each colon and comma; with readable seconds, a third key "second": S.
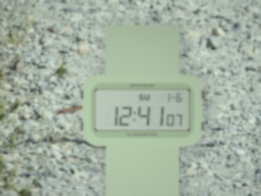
{"hour": 12, "minute": 41, "second": 7}
